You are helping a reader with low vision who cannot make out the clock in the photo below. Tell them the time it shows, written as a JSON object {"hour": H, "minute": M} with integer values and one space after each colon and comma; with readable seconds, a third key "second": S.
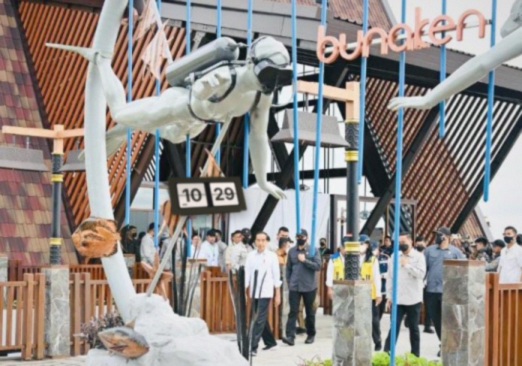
{"hour": 10, "minute": 29}
